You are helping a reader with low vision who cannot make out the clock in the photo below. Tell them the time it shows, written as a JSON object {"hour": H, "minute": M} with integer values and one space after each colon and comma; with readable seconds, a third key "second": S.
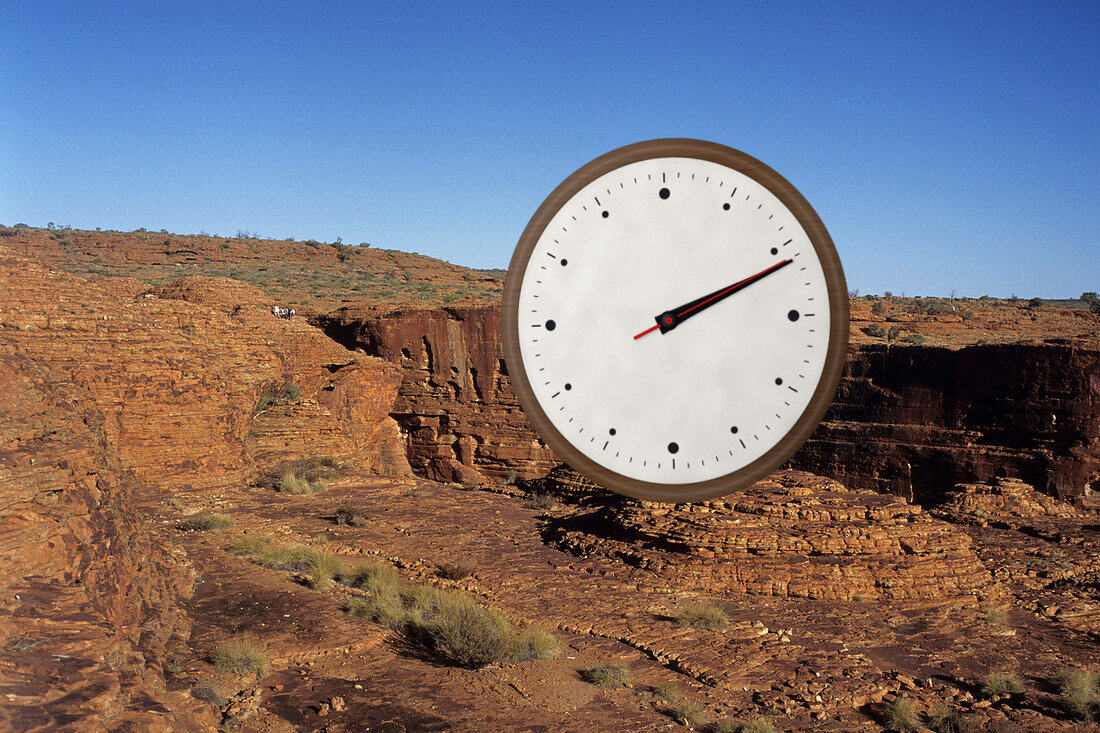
{"hour": 2, "minute": 11, "second": 11}
